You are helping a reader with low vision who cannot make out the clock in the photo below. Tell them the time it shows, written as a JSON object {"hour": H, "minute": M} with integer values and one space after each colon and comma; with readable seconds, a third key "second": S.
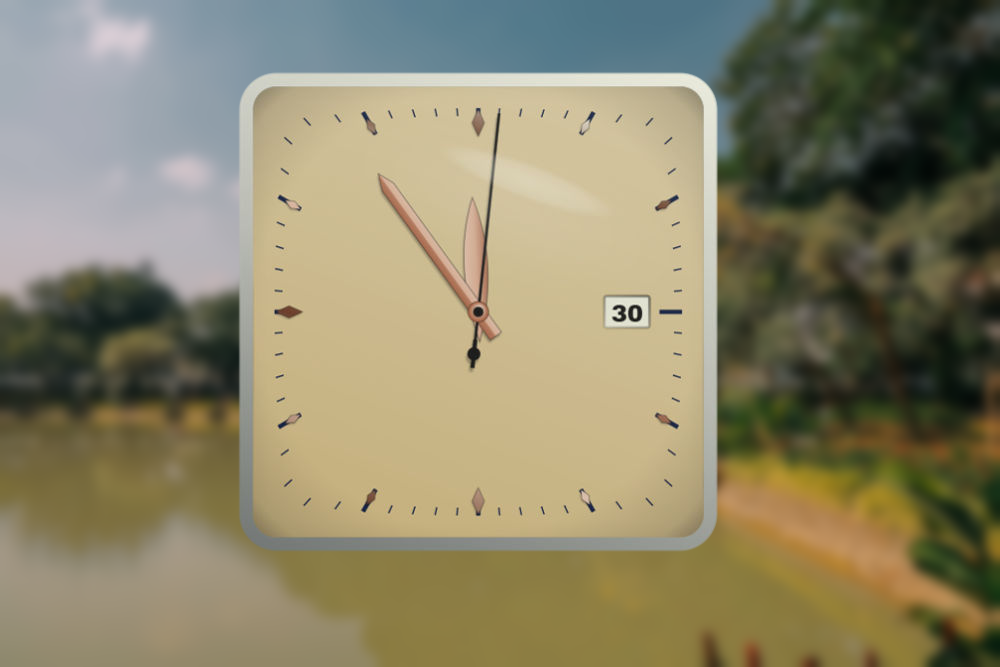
{"hour": 11, "minute": 54, "second": 1}
